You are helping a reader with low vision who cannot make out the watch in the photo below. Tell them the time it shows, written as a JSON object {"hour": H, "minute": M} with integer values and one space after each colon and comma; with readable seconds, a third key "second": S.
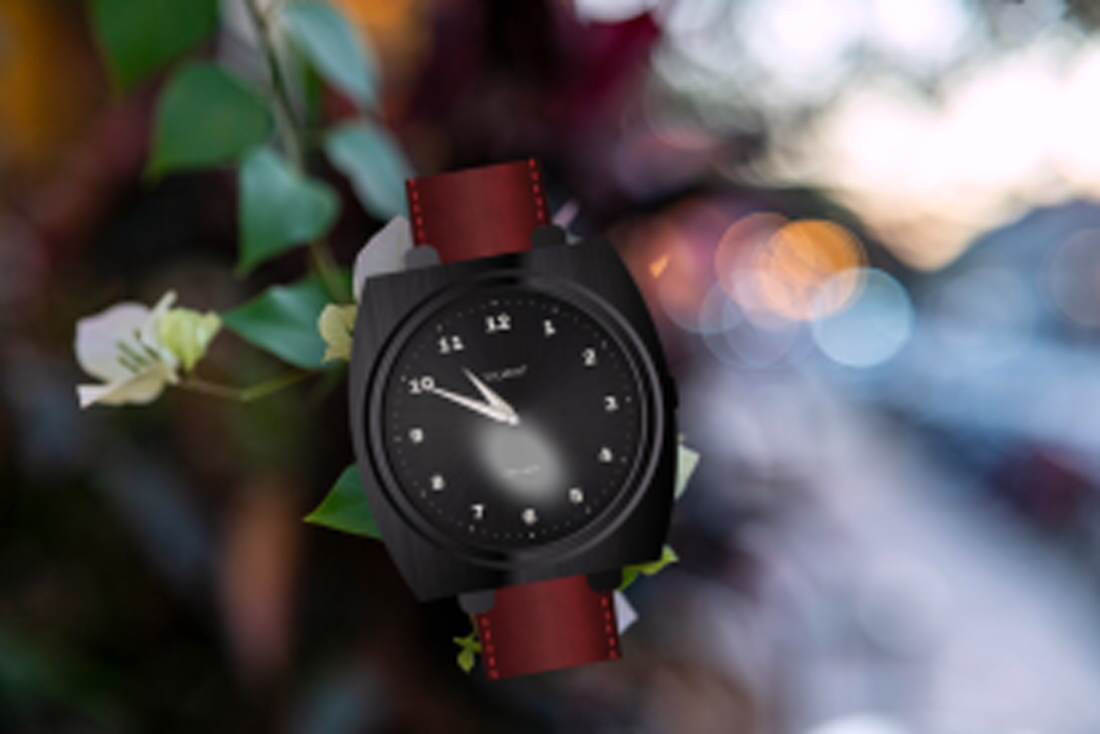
{"hour": 10, "minute": 50}
